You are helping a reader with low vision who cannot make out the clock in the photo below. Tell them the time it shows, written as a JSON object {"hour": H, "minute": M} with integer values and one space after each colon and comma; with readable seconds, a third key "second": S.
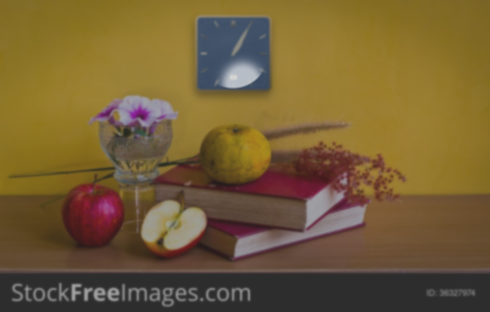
{"hour": 1, "minute": 5}
